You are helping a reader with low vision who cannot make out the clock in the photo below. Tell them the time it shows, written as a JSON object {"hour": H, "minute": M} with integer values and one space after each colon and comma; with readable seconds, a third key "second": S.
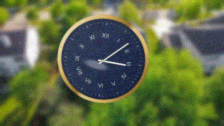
{"hour": 3, "minute": 8}
